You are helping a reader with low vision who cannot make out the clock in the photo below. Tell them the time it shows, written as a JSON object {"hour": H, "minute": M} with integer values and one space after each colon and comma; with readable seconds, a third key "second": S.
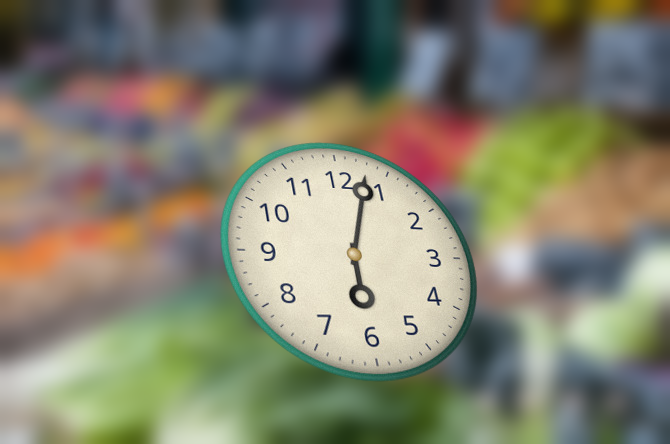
{"hour": 6, "minute": 3}
